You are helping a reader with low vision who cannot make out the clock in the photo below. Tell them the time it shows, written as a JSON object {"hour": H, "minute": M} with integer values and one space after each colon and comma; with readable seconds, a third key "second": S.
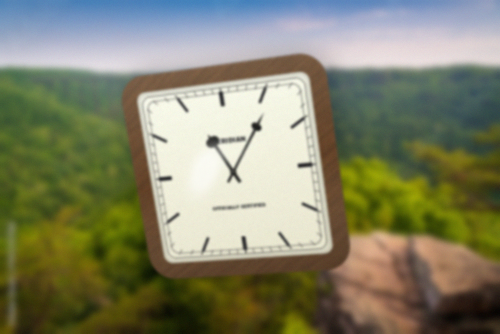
{"hour": 11, "minute": 6}
